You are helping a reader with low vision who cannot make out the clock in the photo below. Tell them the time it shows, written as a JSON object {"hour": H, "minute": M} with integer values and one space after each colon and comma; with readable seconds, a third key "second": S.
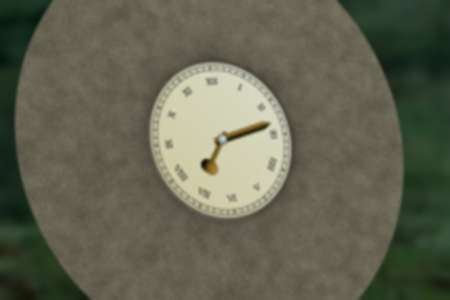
{"hour": 7, "minute": 13}
